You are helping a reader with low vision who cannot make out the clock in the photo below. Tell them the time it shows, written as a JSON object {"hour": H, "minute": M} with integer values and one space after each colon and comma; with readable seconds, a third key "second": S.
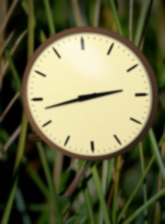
{"hour": 2, "minute": 43}
